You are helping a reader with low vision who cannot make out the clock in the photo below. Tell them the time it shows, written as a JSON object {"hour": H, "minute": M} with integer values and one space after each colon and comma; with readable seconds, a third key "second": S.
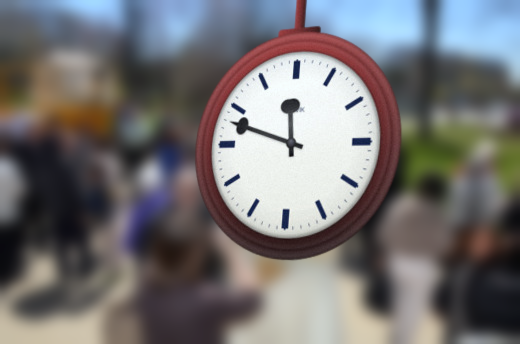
{"hour": 11, "minute": 48}
